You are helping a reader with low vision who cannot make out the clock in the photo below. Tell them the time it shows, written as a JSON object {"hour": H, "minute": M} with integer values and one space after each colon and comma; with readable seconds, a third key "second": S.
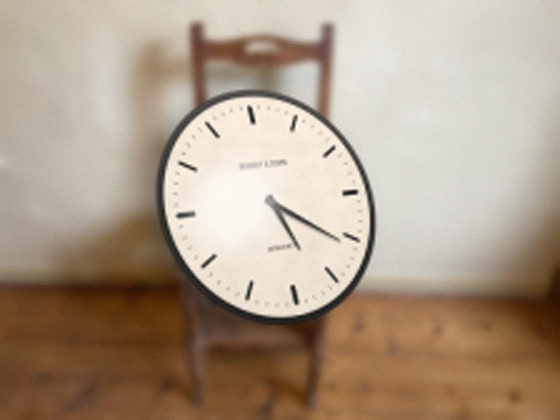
{"hour": 5, "minute": 21}
